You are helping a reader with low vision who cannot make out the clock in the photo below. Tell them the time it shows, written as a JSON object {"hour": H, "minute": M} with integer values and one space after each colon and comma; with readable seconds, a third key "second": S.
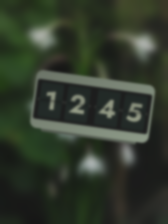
{"hour": 12, "minute": 45}
